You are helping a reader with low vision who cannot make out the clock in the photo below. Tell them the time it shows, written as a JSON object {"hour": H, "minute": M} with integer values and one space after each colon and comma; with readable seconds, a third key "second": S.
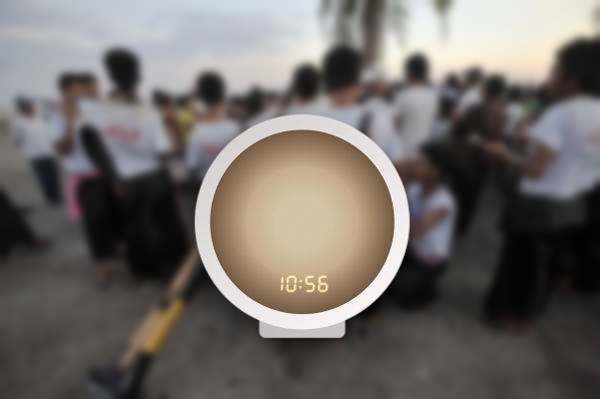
{"hour": 10, "minute": 56}
